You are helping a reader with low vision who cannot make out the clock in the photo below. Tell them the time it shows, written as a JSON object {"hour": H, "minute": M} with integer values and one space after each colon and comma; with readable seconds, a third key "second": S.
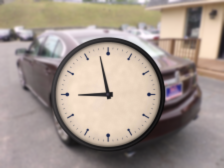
{"hour": 8, "minute": 58}
